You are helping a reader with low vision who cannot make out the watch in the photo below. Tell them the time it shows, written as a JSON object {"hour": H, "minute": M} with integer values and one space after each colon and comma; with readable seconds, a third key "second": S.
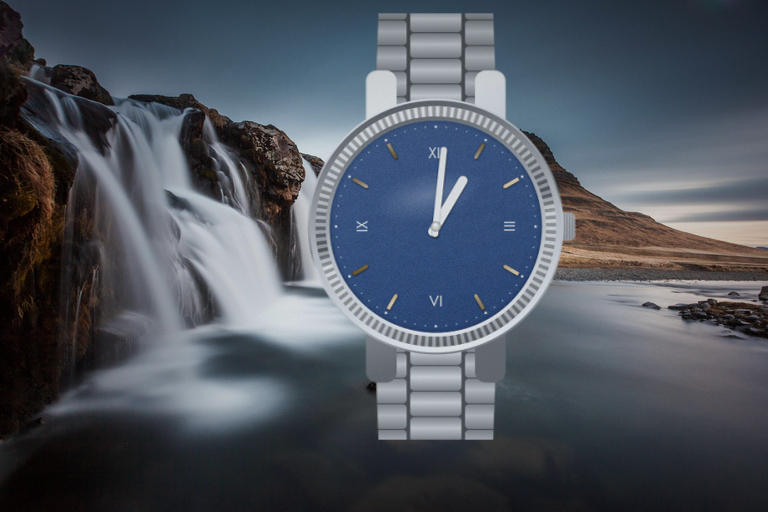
{"hour": 1, "minute": 1}
